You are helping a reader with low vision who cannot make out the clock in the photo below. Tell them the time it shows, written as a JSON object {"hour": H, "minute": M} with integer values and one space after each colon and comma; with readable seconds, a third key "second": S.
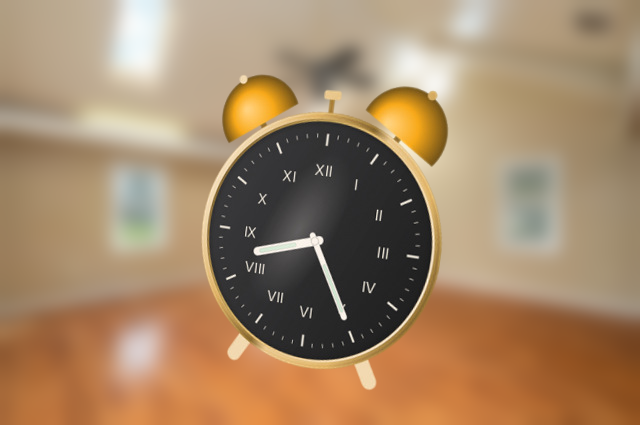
{"hour": 8, "minute": 25}
